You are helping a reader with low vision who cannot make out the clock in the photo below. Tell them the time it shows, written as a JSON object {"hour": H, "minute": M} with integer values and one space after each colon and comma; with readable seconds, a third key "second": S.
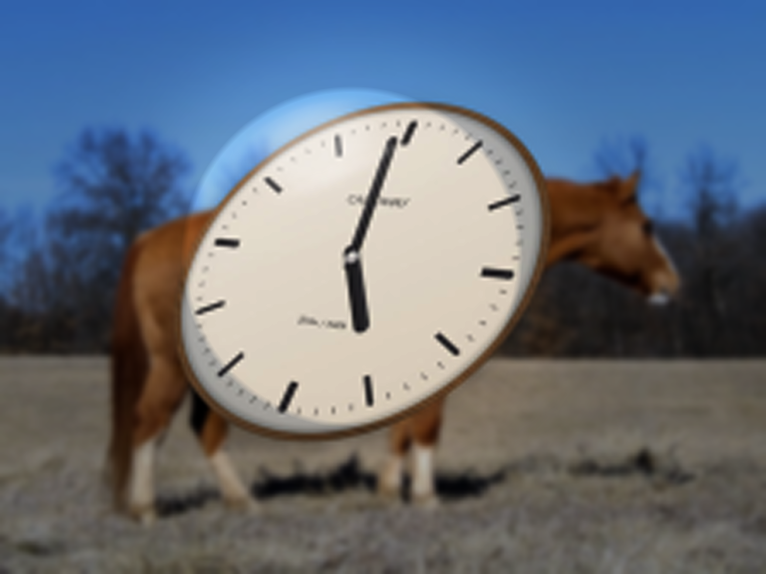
{"hour": 4, "minute": 59}
